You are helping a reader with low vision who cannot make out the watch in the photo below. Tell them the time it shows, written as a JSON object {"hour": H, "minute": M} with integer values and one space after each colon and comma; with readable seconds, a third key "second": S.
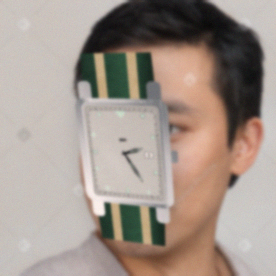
{"hour": 2, "minute": 25}
